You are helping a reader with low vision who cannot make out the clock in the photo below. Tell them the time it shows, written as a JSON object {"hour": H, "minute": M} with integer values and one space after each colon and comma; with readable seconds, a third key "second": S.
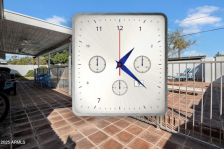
{"hour": 1, "minute": 22}
